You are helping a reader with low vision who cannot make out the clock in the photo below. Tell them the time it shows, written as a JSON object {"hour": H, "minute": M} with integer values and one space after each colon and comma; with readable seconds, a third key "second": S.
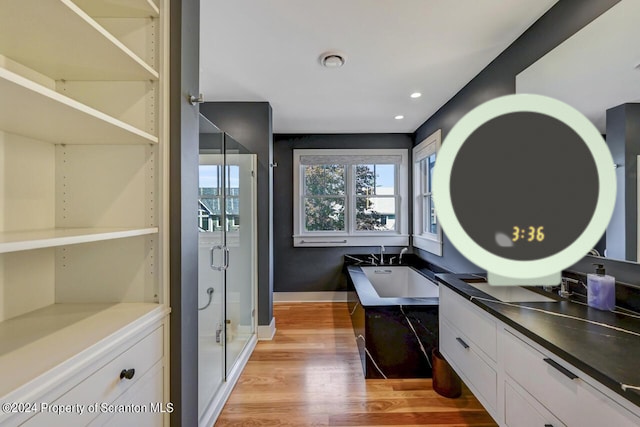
{"hour": 3, "minute": 36}
